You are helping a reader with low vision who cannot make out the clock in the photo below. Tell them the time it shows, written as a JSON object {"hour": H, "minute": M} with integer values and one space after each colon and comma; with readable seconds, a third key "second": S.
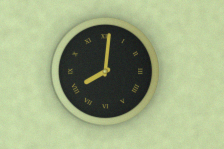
{"hour": 8, "minute": 1}
